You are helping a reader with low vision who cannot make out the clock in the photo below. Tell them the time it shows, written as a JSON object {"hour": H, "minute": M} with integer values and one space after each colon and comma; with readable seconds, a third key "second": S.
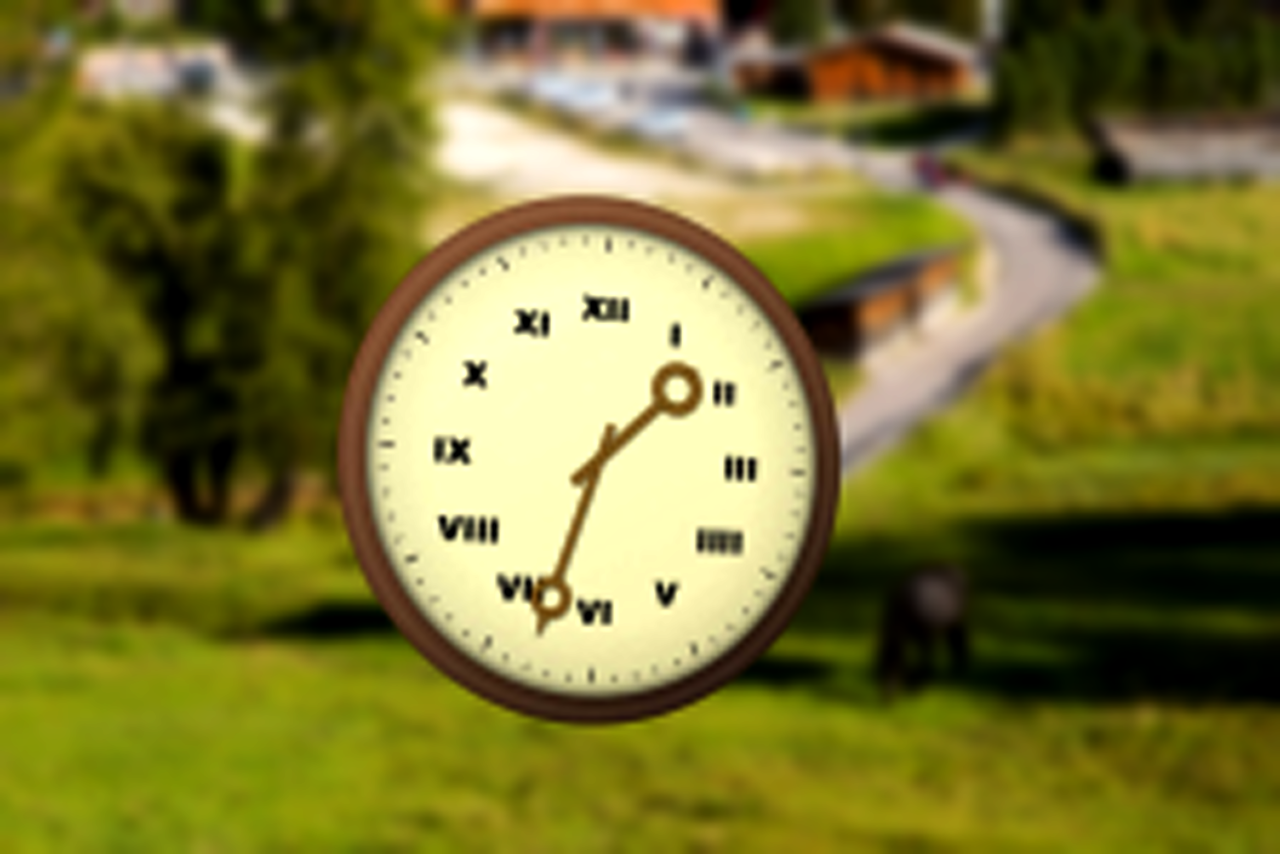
{"hour": 1, "minute": 33}
